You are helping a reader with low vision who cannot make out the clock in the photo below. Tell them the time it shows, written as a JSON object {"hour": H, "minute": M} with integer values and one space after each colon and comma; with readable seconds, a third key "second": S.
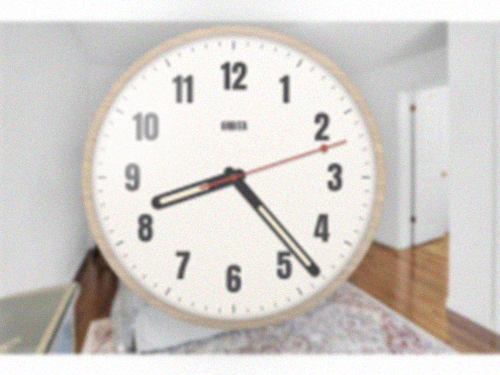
{"hour": 8, "minute": 23, "second": 12}
